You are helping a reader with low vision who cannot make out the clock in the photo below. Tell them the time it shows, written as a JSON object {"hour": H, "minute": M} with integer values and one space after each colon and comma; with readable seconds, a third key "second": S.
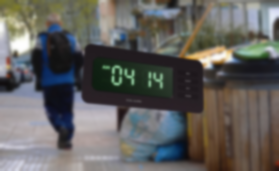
{"hour": 4, "minute": 14}
